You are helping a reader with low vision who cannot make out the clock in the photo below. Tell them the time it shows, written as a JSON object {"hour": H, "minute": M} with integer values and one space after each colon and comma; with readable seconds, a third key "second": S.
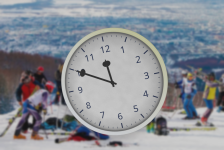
{"hour": 11, "minute": 50}
